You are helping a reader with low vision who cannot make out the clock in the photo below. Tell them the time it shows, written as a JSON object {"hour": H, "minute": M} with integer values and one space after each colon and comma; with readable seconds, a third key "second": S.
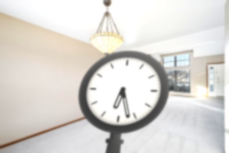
{"hour": 6, "minute": 27}
